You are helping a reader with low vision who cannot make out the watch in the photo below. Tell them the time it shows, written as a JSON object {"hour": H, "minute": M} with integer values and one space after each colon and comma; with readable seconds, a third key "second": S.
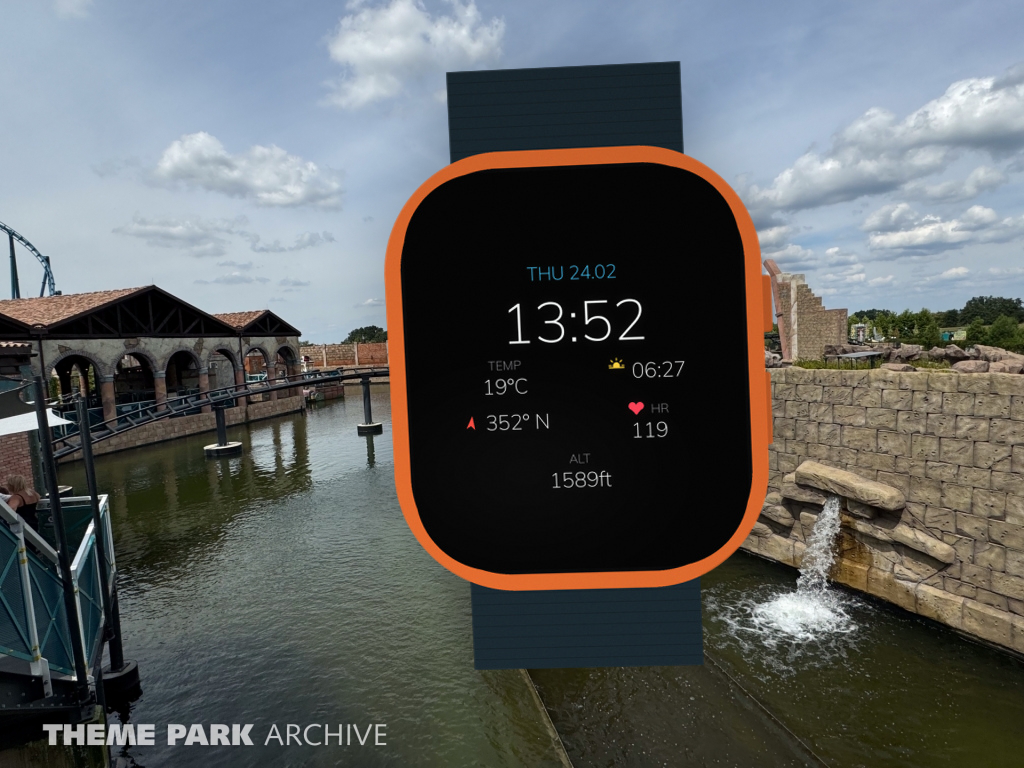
{"hour": 13, "minute": 52}
